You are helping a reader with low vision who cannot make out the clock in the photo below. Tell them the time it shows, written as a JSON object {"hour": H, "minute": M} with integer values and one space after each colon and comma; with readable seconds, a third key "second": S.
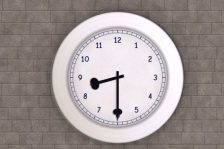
{"hour": 8, "minute": 30}
